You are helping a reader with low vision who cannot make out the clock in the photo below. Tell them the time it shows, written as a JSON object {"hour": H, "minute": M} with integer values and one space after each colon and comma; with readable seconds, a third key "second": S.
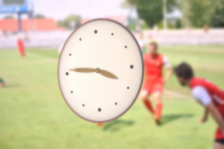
{"hour": 3, "minute": 46}
